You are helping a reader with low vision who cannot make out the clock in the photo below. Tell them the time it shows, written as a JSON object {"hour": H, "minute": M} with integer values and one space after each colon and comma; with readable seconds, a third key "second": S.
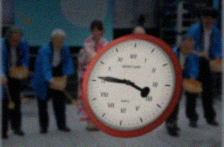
{"hour": 3, "minute": 46}
